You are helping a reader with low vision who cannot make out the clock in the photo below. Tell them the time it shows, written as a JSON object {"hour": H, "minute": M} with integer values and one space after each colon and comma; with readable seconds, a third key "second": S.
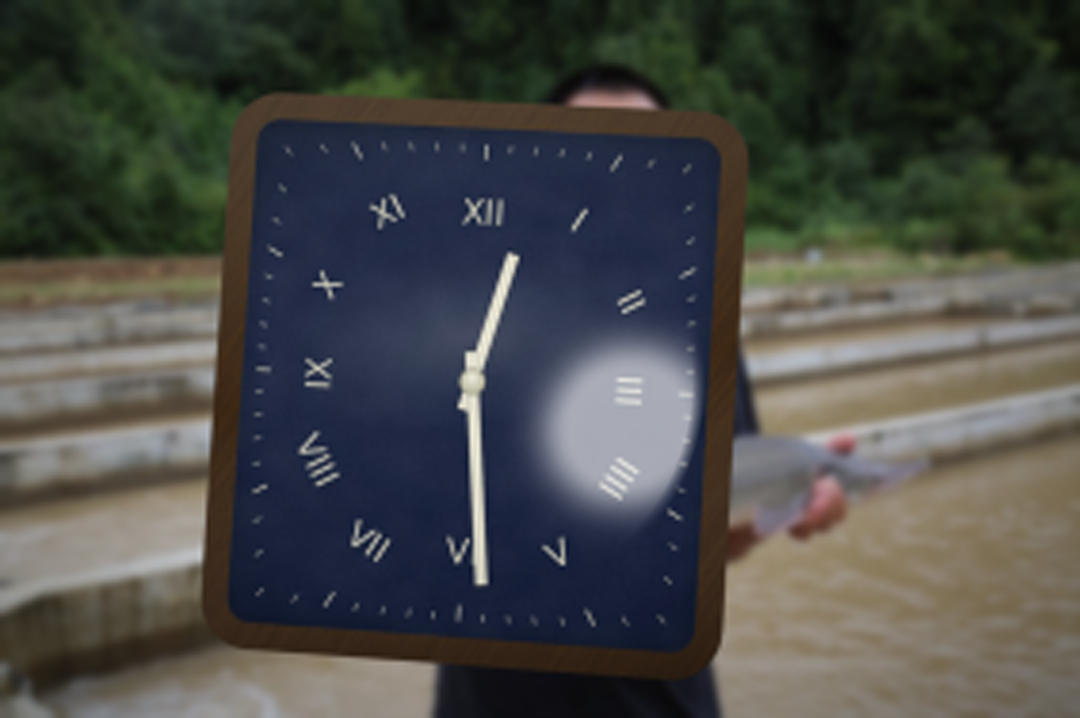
{"hour": 12, "minute": 29}
